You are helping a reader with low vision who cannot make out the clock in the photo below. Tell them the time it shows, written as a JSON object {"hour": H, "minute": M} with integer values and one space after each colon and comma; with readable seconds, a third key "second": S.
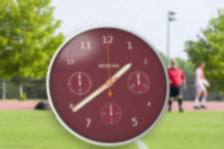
{"hour": 1, "minute": 39}
